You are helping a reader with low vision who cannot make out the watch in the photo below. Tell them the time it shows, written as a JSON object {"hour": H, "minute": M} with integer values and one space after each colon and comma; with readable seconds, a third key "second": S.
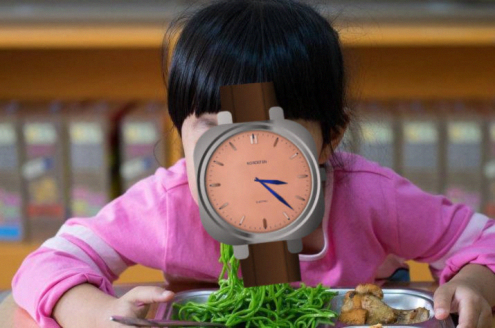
{"hour": 3, "minute": 23}
